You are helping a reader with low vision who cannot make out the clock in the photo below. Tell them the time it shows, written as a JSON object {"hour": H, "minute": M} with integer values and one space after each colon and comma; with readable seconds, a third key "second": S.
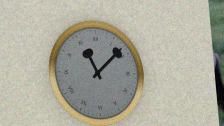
{"hour": 11, "minute": 8}
